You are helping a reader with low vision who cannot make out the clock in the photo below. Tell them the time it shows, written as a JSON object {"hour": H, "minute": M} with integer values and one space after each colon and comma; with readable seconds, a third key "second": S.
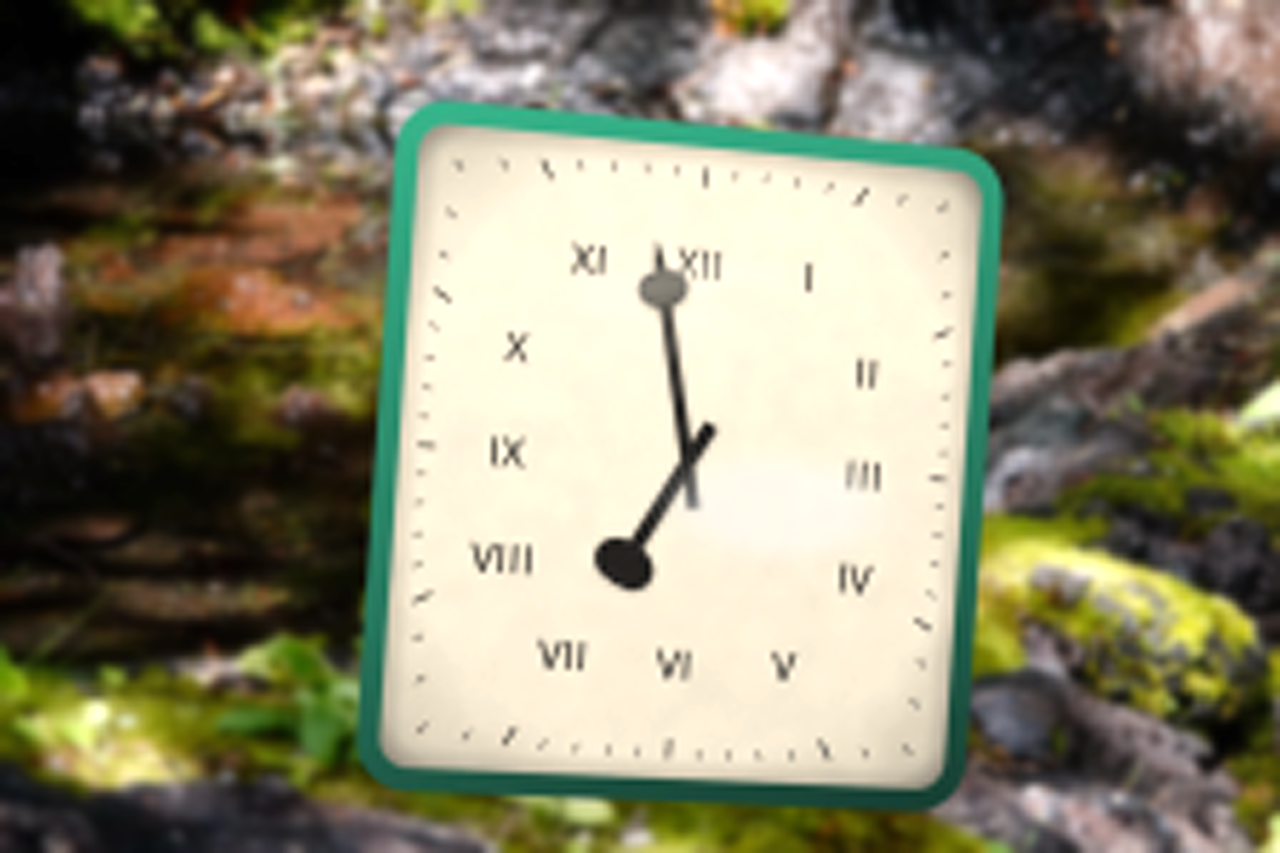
{"hour": 6, "minute": 58}
